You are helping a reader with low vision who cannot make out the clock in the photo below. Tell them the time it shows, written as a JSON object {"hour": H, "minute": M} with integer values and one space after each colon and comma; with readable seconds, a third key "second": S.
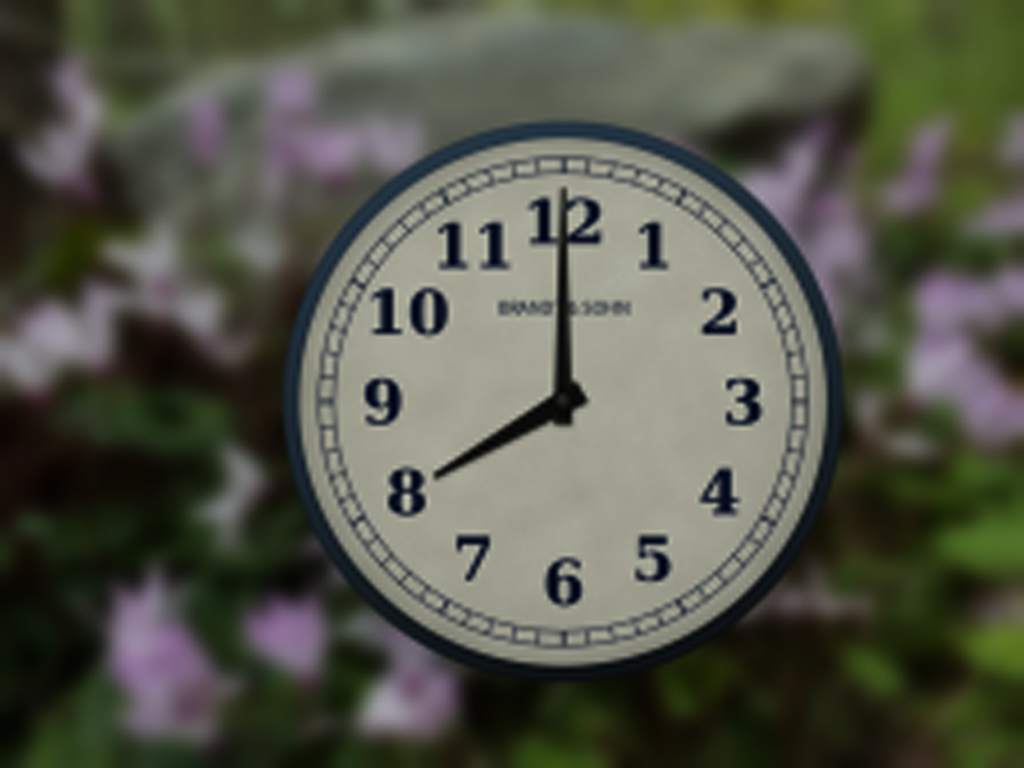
{"hour": 8, "minute": 0}
